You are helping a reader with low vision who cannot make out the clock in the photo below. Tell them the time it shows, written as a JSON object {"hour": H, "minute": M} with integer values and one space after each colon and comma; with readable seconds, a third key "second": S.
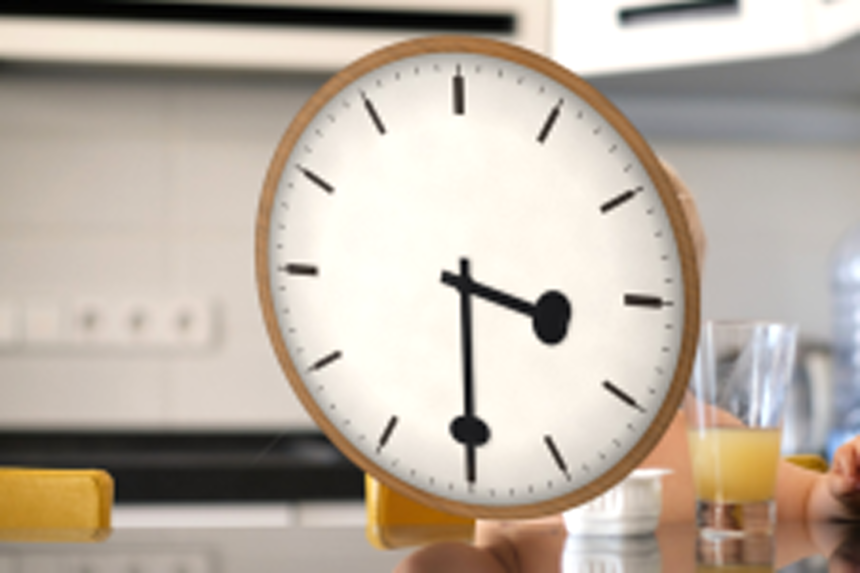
{"hour": 3, "minute": 30}
